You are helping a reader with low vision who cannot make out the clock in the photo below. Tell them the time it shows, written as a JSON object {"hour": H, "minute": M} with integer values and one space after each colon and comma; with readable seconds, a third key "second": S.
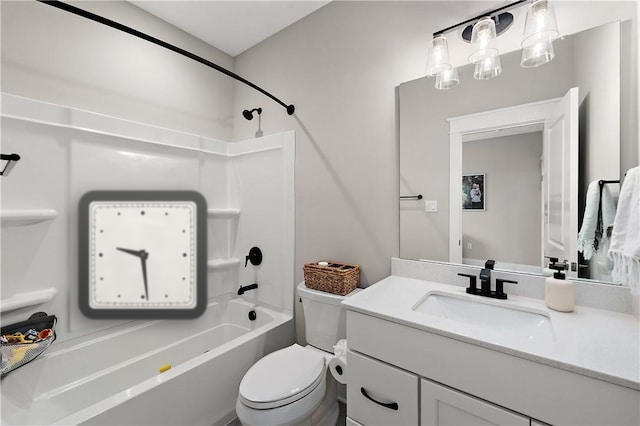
{"hour": 9, "minute": 29}
